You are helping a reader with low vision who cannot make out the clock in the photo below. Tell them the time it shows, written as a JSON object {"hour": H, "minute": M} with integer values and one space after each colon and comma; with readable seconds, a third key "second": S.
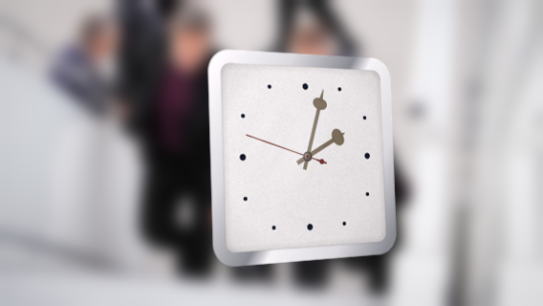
{"hour": 2, "minute": 2, "second": 48}
